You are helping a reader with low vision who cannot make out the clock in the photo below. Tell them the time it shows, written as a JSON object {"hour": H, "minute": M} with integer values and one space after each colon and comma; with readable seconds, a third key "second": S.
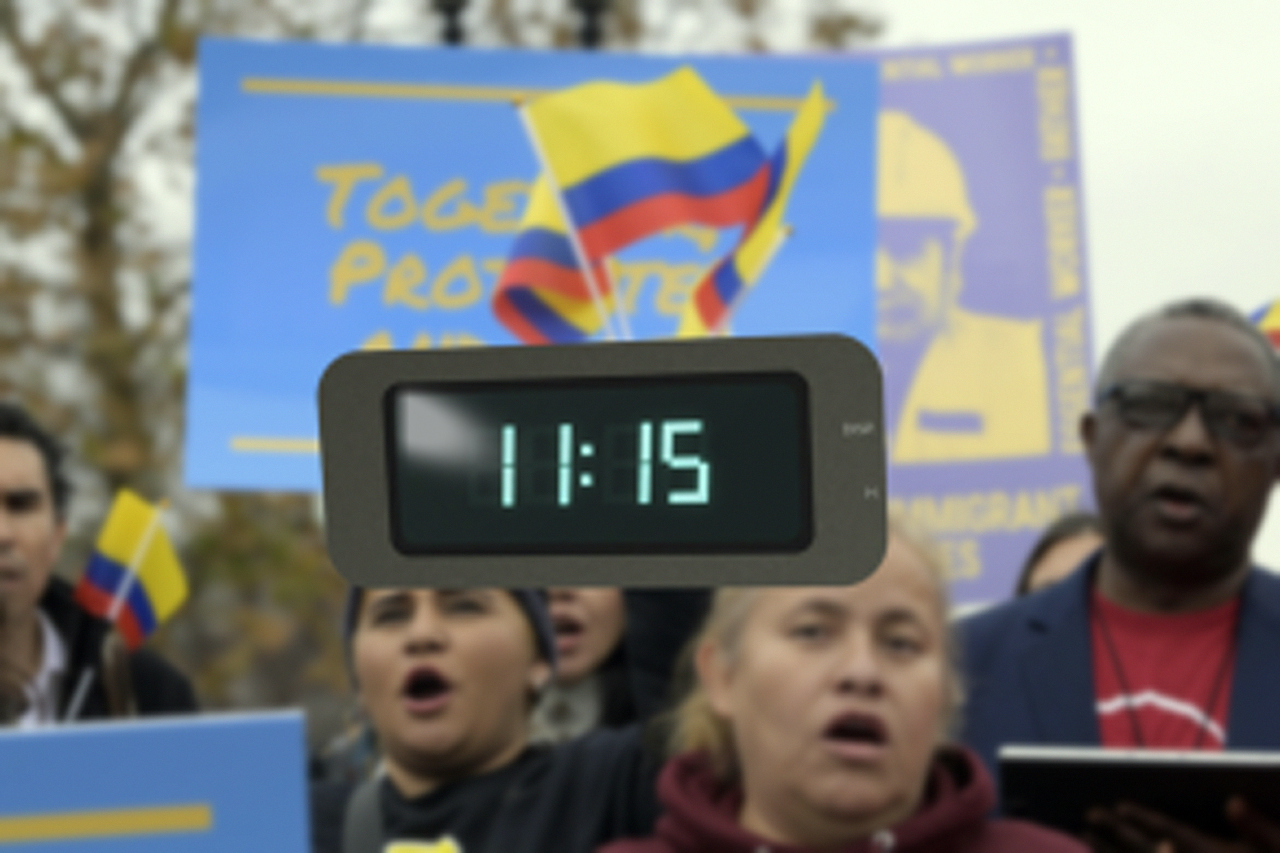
{"hour": 11, "minute": 15}
